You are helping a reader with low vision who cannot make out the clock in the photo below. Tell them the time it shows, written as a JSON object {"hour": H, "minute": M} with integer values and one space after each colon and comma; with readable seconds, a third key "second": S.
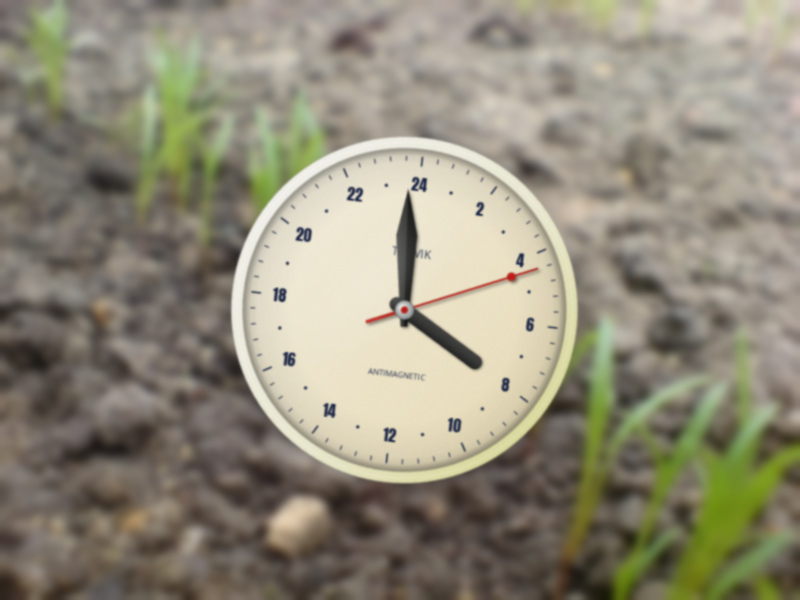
{"hour": 7, "minute": 59, "second": 11}
